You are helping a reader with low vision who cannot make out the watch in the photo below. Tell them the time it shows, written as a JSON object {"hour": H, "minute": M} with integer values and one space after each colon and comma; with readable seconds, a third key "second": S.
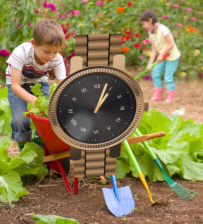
{"hour": 1, "minute": 3}
